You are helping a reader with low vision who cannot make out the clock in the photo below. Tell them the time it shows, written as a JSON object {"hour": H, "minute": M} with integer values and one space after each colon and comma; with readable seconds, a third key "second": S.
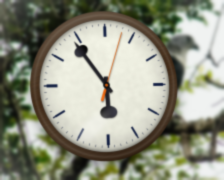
{"hour": 5, "minute": 54, "second": 3}
